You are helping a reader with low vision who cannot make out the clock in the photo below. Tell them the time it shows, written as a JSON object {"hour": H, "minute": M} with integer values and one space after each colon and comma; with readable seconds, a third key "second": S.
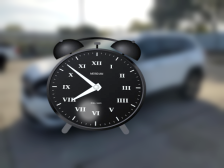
{"hour": 7, "minute": 52}
